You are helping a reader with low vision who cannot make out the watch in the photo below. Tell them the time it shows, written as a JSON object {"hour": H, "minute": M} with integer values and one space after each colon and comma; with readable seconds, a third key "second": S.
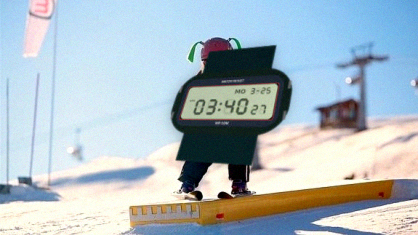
{"hour": 3, "minute": 40, "second": 27}
